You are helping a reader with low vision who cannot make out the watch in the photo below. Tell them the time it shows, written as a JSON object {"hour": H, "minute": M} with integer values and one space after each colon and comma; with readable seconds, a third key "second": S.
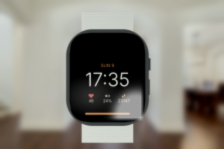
{"hour": 17, "minute": 35}
